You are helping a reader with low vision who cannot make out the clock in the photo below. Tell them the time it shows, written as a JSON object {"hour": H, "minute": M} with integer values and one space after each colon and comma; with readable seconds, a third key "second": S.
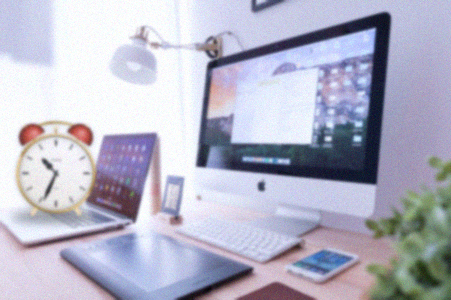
{"hour": 10, "minute": 34}
